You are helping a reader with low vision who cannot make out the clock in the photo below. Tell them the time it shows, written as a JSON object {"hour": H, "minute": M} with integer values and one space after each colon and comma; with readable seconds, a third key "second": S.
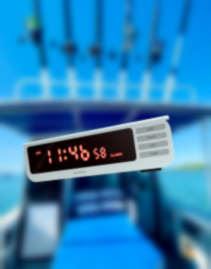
{"hour": 11, "minute": 46}
